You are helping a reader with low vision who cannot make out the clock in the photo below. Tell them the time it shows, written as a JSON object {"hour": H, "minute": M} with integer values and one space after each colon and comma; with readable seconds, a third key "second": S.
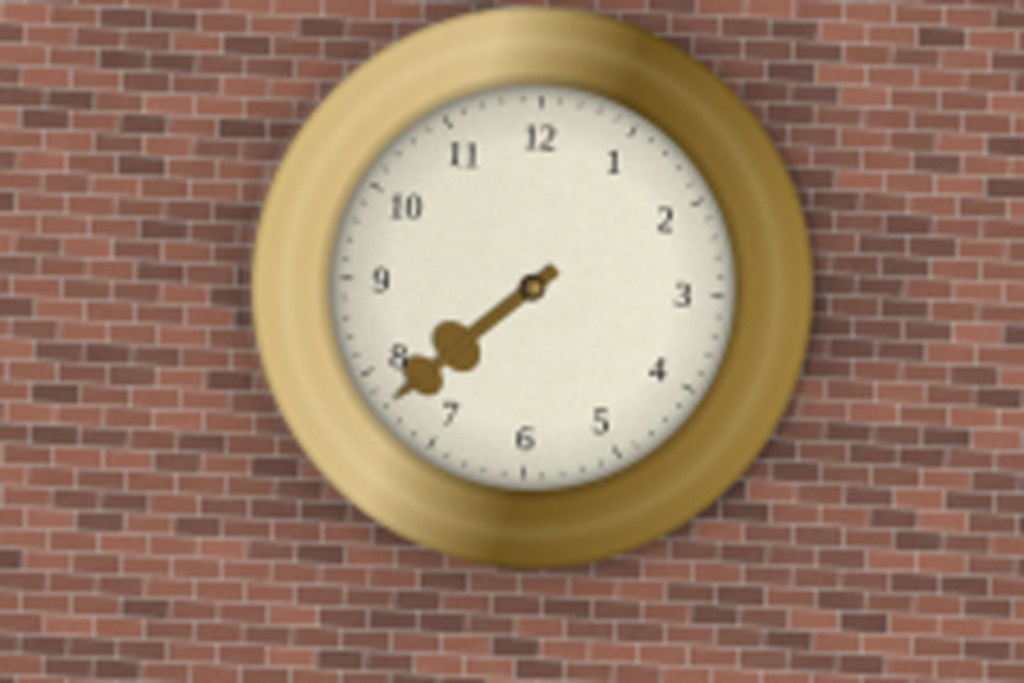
{"hour": 7, "minute": 38}
